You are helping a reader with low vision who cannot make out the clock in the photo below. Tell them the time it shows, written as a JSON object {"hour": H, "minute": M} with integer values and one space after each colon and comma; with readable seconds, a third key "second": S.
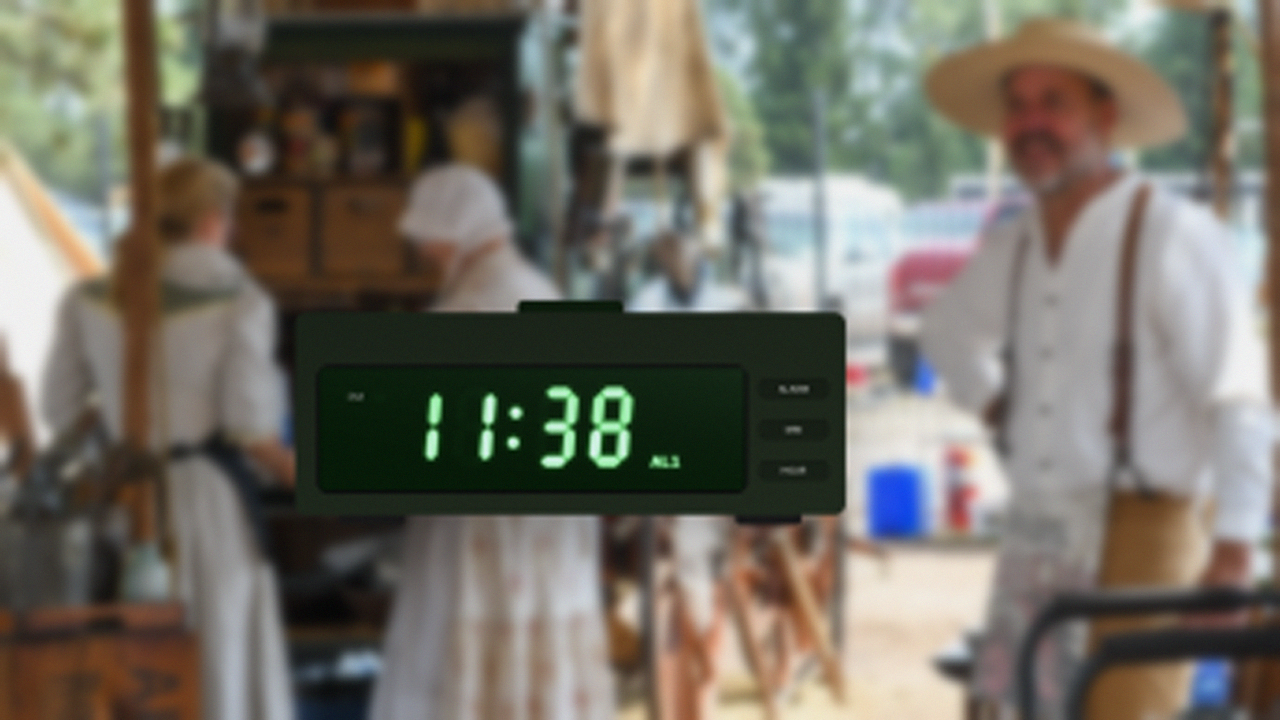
{"hour": 11, "minute": 38}
